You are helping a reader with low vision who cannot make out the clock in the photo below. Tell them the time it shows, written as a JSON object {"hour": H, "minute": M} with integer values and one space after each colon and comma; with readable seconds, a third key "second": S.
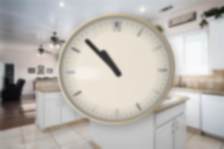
{"hour": 10, "minute": 53}
